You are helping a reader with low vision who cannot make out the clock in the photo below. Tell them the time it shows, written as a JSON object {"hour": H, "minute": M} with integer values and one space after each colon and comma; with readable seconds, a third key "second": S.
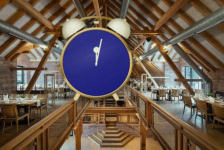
{"hour": 12, "minute": 2}
